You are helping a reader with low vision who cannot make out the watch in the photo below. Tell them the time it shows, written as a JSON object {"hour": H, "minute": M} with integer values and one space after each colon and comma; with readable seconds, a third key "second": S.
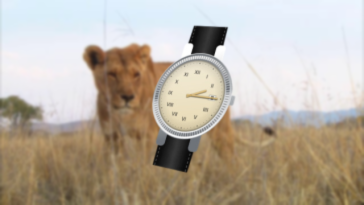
{"hour": 2, "minute": 15}
